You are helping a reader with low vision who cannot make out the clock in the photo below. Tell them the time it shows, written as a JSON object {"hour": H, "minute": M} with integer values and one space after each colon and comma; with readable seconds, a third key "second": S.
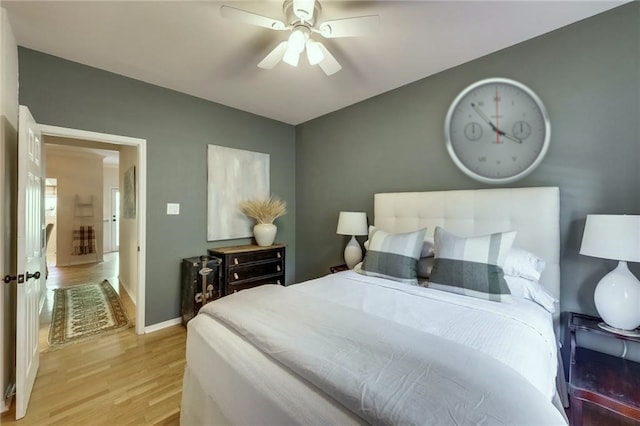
{"hour": 3, "minute": 53}
